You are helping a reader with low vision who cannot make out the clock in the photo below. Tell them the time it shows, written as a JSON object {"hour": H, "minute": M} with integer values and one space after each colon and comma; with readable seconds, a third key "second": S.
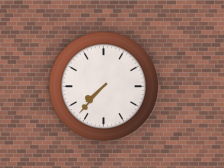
{"hour": 7, "minute": 37}
